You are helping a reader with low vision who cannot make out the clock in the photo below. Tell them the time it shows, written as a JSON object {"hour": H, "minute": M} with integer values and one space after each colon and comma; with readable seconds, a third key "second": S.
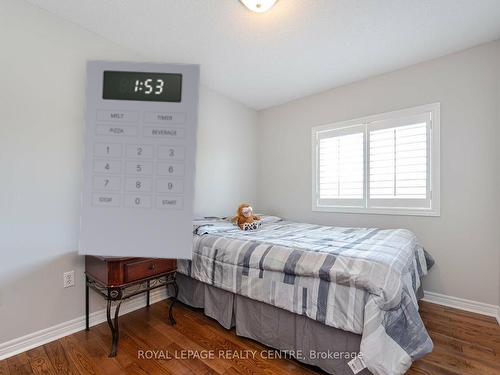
{"hour": 1, "minute": 53}
